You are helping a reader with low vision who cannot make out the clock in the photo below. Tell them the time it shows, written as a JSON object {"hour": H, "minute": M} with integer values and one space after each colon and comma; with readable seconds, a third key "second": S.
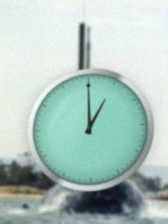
{"hour": 1, "minute": 0}
